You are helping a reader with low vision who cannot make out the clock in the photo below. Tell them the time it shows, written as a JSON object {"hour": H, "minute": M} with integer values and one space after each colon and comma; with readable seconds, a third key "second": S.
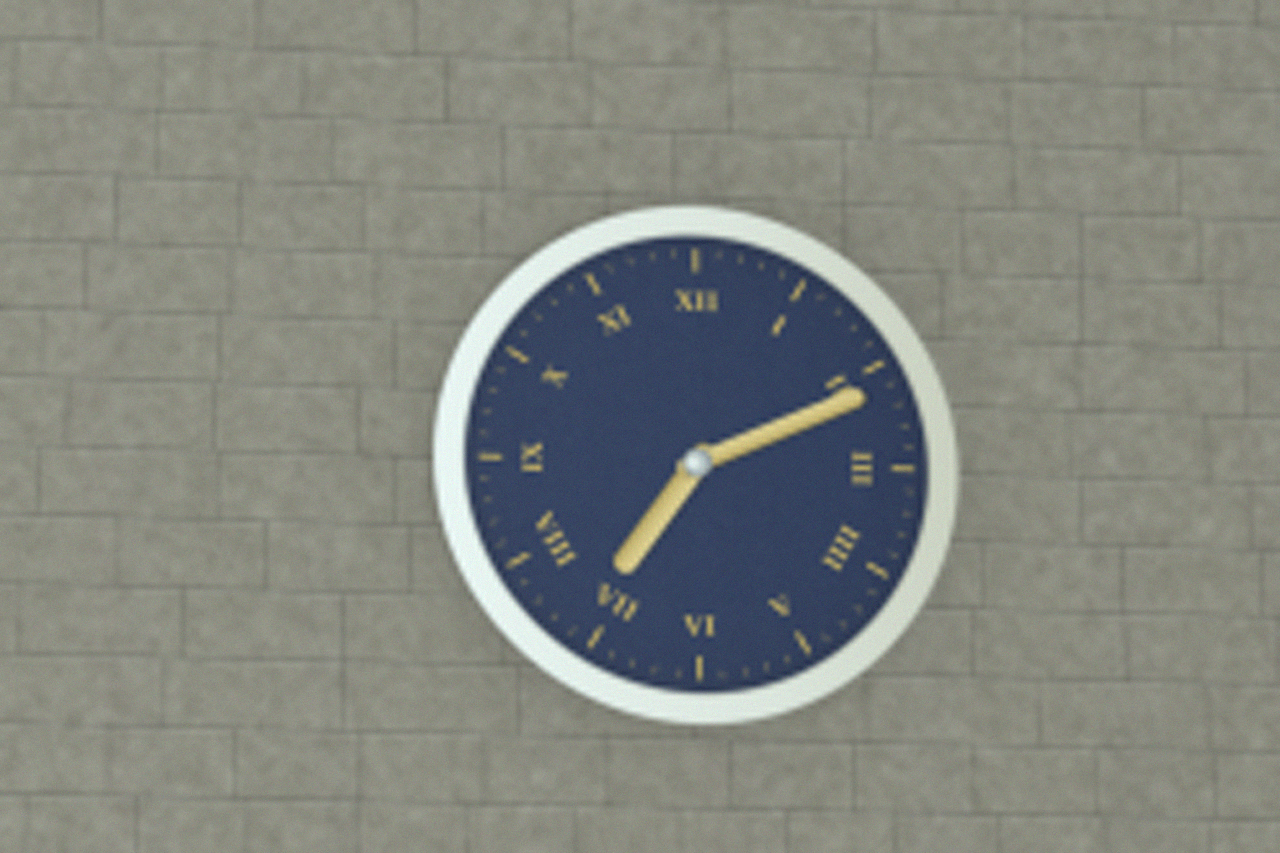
{"hour": 7, "minute": 11}
